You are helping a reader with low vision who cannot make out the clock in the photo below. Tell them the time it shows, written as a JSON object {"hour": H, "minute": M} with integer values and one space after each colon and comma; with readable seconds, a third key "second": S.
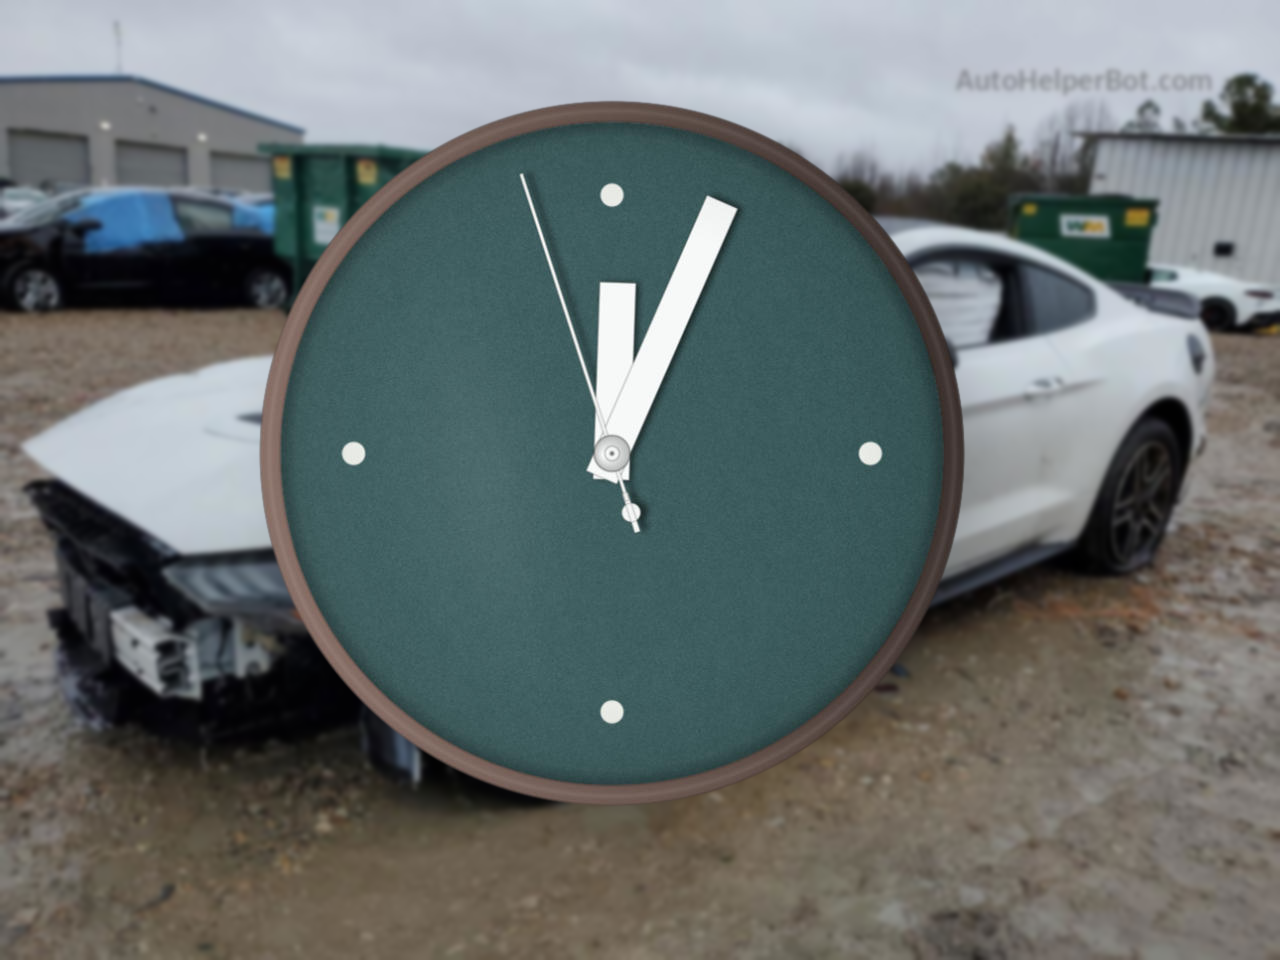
{"hour": 12, "minute": 3, "second": 57}
